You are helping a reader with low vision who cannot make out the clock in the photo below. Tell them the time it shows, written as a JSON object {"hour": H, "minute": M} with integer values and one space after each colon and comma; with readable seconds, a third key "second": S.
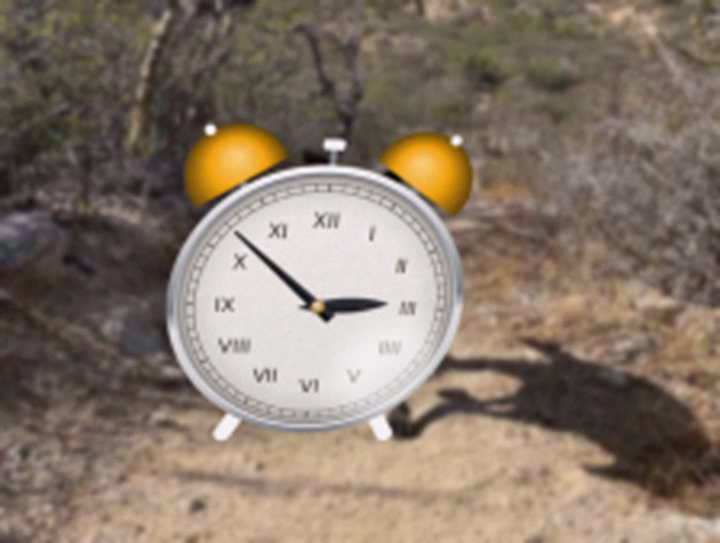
{"hour": 2, "minute": 52}
